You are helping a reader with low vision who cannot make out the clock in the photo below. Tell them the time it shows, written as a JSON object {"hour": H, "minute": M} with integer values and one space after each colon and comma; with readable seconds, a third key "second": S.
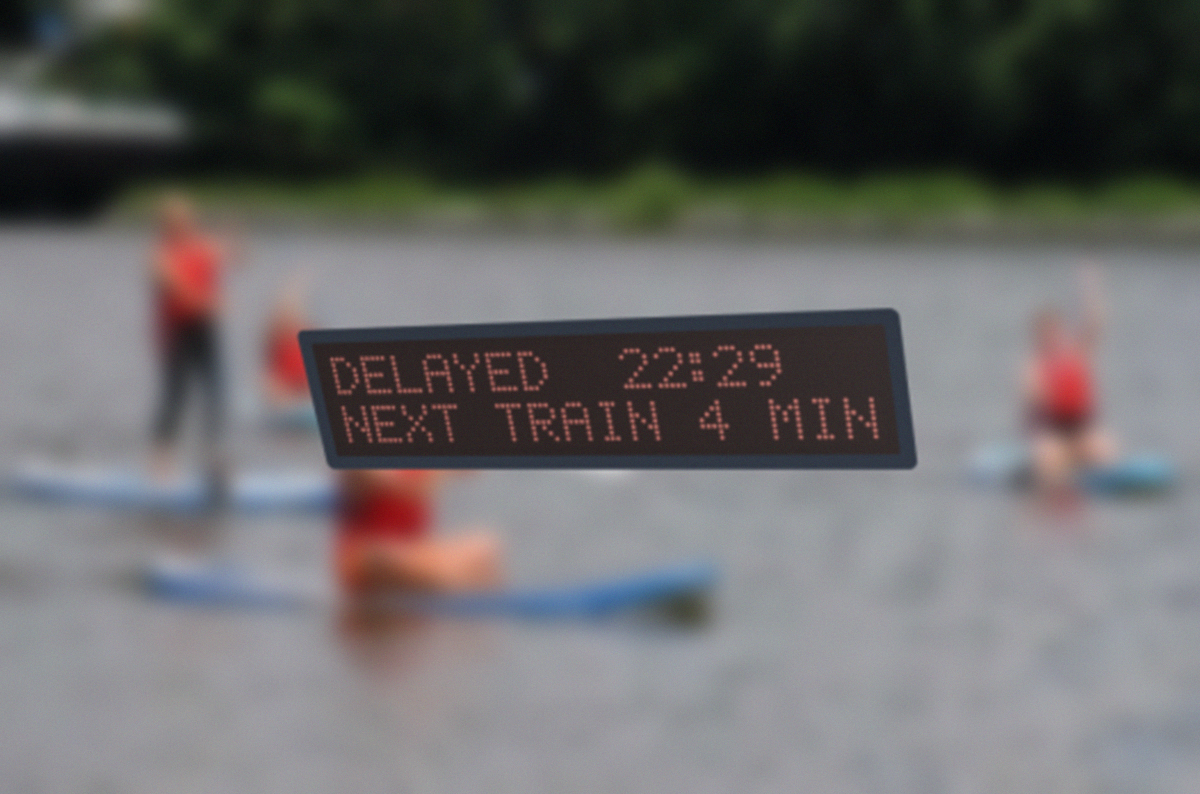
{"hour": 22, "minute": 29}
